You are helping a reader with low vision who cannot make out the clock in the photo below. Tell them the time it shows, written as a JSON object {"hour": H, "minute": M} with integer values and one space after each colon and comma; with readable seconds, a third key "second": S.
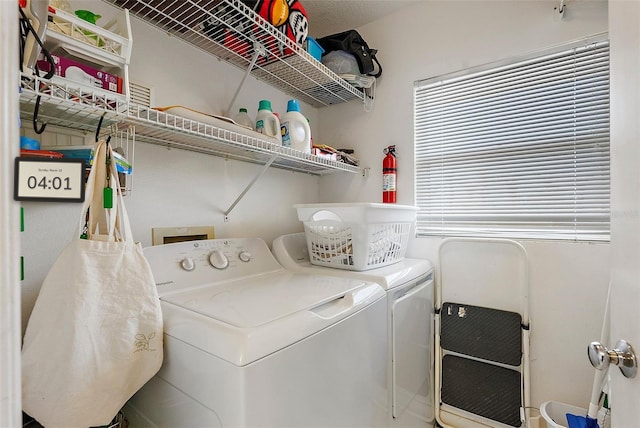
{"hour": 4, "minute": 1}
